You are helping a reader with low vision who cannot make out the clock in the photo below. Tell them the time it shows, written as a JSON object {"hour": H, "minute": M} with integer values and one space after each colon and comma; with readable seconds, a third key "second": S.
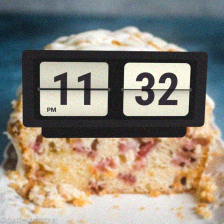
{"hour": 11, "minute": 32}
